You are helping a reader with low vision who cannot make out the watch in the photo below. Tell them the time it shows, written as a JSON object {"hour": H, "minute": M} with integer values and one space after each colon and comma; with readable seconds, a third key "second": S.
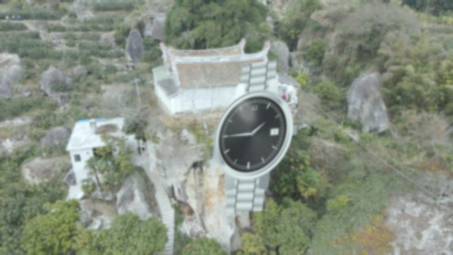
{"hour": 1, "minute": 45}
